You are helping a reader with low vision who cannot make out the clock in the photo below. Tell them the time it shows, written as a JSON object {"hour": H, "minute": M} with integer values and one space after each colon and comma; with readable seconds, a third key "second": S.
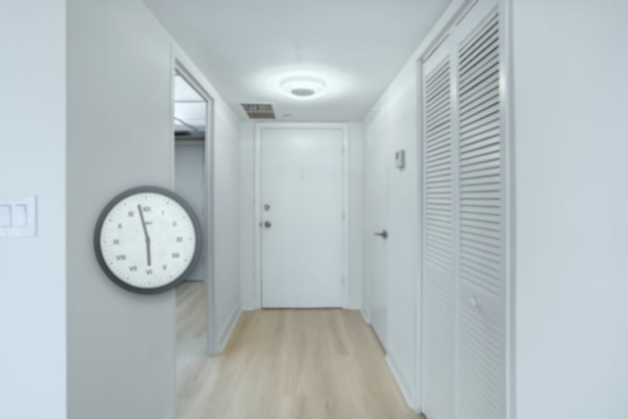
{"hour": 5, "minute": 58}
